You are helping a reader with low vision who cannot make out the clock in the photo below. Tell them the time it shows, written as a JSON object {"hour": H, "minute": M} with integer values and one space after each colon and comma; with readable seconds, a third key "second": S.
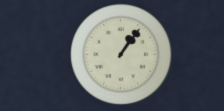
{"hour": 1, "minute": 6}
